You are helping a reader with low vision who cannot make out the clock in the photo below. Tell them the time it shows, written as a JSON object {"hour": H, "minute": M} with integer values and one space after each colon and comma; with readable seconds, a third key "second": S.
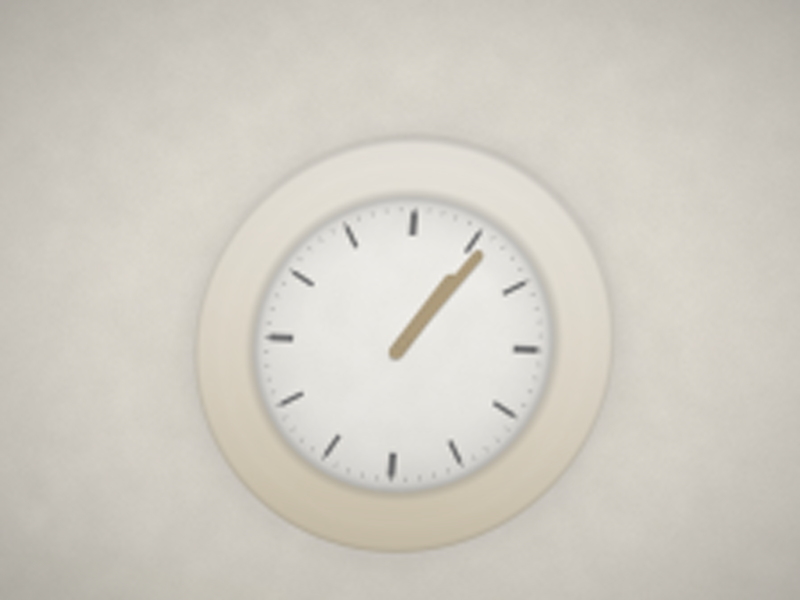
{"hour": 1, "minute": 6}
